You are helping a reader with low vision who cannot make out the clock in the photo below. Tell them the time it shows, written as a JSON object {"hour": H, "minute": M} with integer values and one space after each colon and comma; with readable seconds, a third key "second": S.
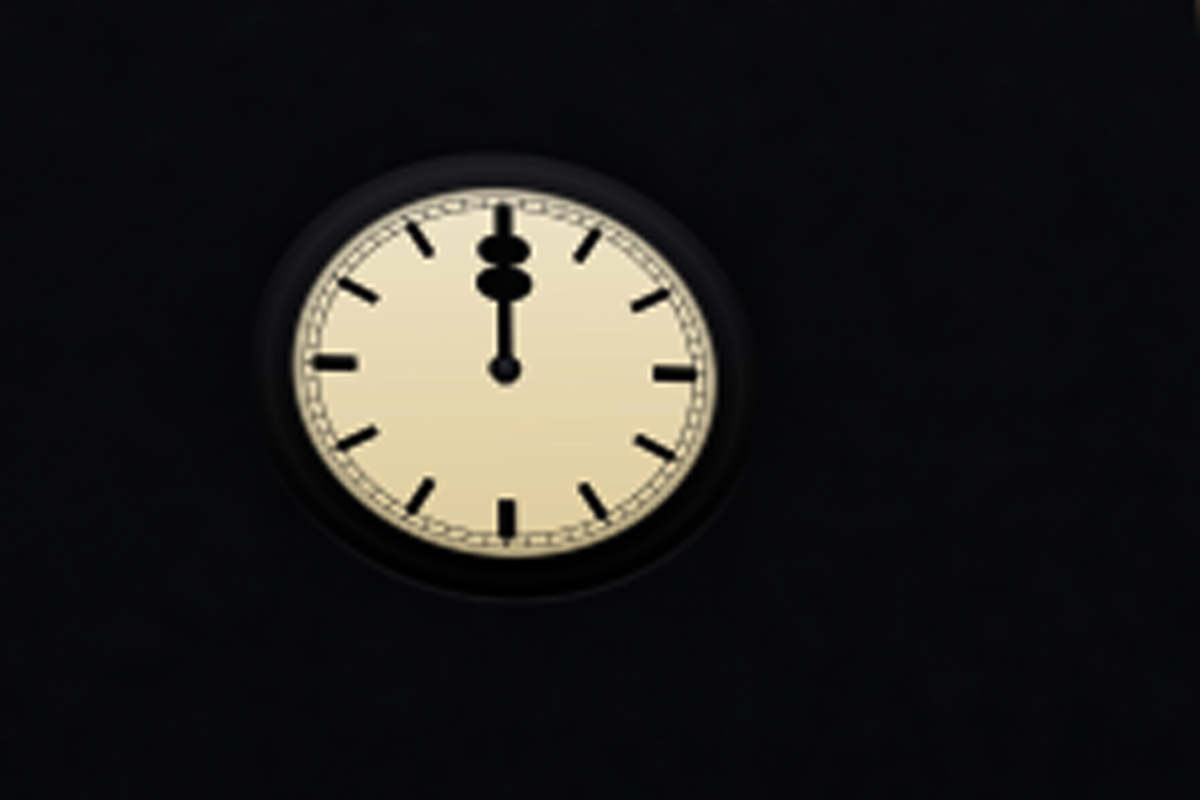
{"hour": 12, "minute": 0}
